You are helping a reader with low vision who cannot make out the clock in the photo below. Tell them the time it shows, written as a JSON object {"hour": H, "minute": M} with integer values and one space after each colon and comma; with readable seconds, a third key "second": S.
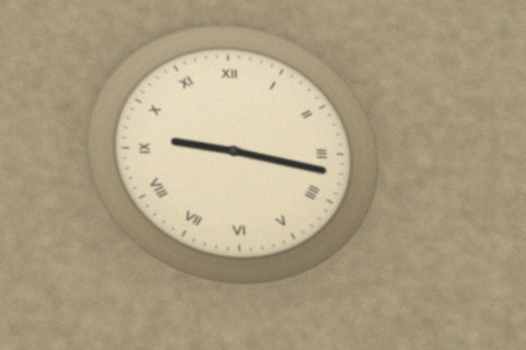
{"hour": 9, "minute": 17}
